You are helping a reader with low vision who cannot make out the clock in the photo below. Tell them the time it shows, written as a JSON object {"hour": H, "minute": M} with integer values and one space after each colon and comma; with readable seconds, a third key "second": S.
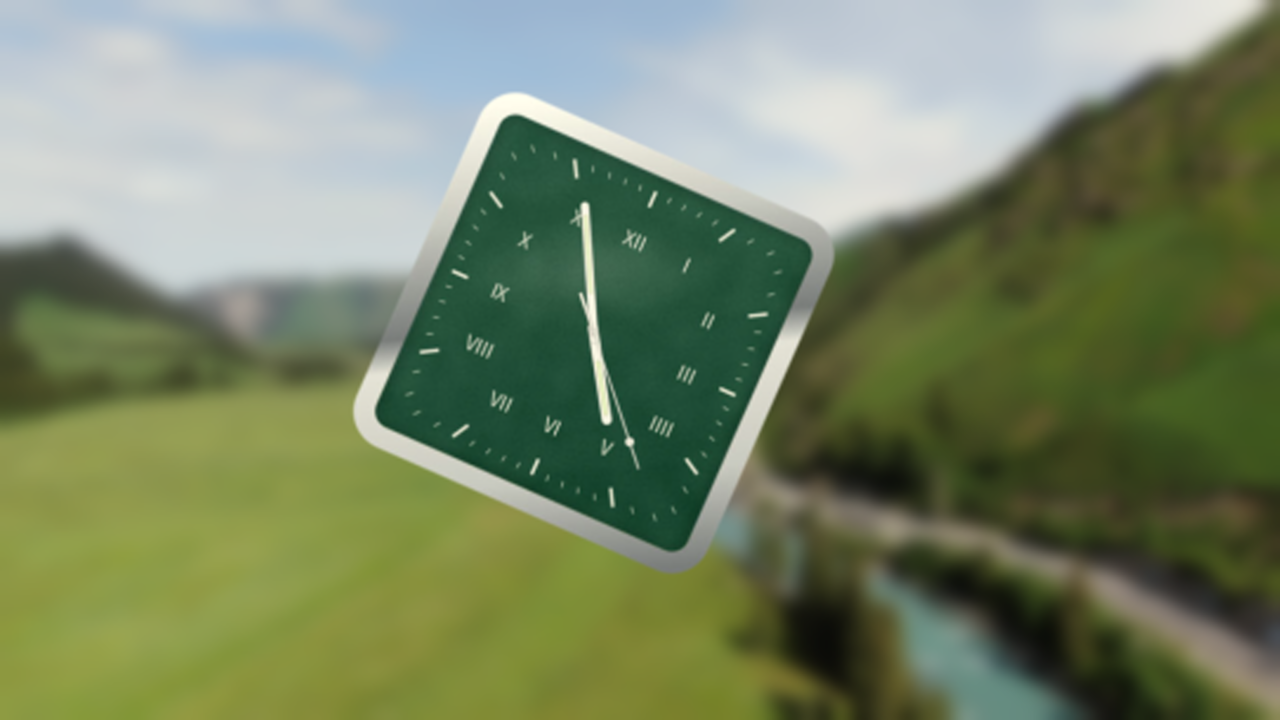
{"hour": 4, "minute": 55, "second": 23}
